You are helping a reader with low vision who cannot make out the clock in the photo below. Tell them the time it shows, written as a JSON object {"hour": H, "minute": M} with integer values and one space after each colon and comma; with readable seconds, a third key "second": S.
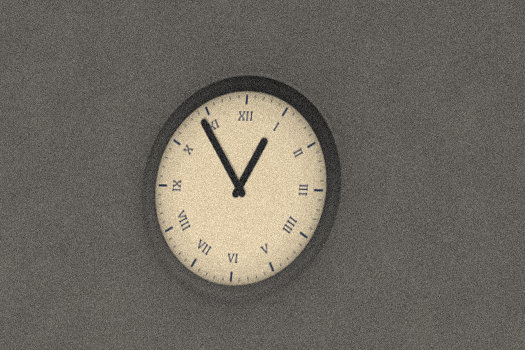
{"hour": 12, "minute": 54}
